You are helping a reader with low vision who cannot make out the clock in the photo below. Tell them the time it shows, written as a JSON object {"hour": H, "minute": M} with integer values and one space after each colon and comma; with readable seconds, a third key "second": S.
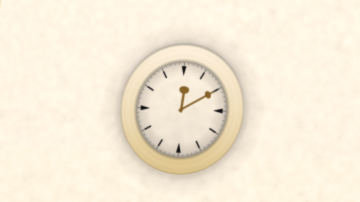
{"hour": 12, "minute": 10}
